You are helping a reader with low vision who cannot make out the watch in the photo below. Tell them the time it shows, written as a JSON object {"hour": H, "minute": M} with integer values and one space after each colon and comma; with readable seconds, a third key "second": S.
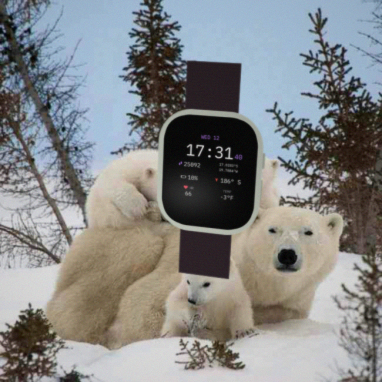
{"hour": 17, "minute": 31}
